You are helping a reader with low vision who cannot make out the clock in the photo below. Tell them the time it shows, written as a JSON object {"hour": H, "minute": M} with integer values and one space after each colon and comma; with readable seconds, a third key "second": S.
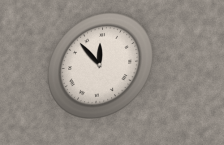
{"hour": 11, "minute": 53}
